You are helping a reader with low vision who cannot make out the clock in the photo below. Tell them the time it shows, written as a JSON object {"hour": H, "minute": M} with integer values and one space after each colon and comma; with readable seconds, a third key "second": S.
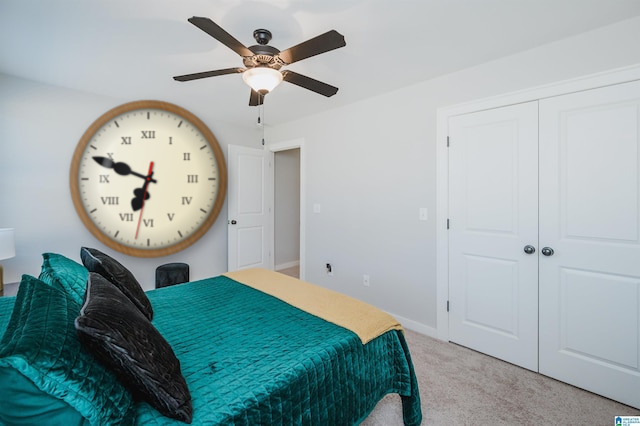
{"hour": 6, "minute": 48, "second": 32}
